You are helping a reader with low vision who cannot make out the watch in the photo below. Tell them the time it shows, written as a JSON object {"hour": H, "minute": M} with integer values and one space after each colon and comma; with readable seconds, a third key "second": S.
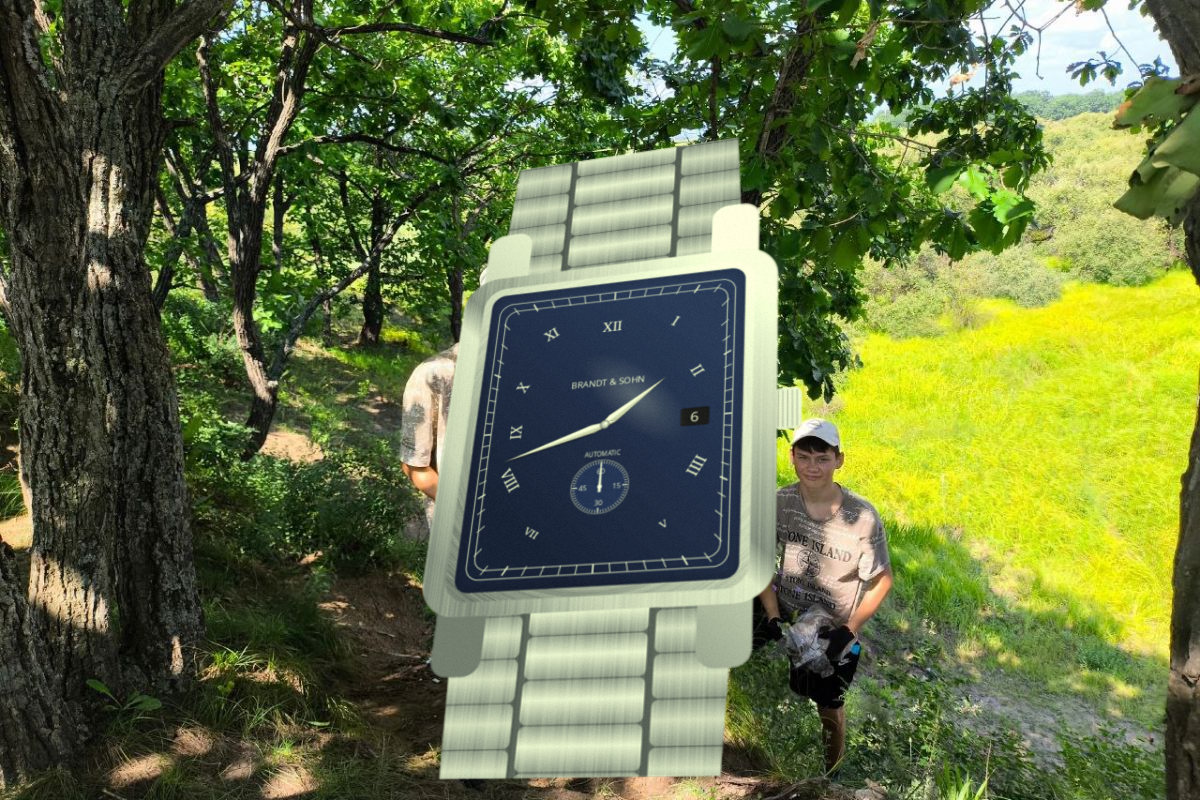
{"hour": 1, "minute": 42}
